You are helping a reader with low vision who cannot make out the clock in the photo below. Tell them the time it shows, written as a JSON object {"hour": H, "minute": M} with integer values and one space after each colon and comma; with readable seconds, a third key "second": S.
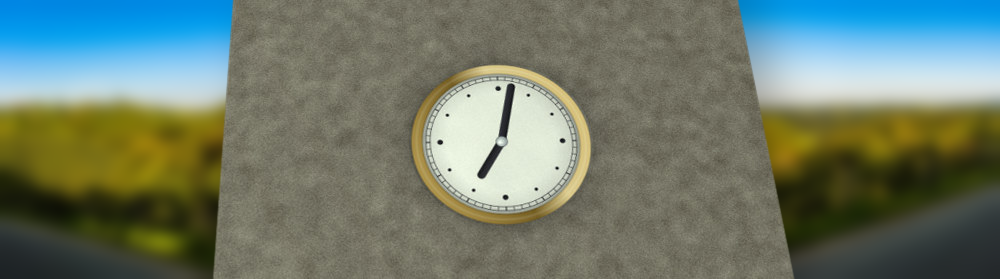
{"hour": 7, "minute": 2}
